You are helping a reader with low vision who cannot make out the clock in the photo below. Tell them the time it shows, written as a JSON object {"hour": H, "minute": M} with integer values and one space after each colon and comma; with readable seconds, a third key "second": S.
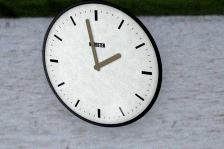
{"hour": 1, "minute": 58}
